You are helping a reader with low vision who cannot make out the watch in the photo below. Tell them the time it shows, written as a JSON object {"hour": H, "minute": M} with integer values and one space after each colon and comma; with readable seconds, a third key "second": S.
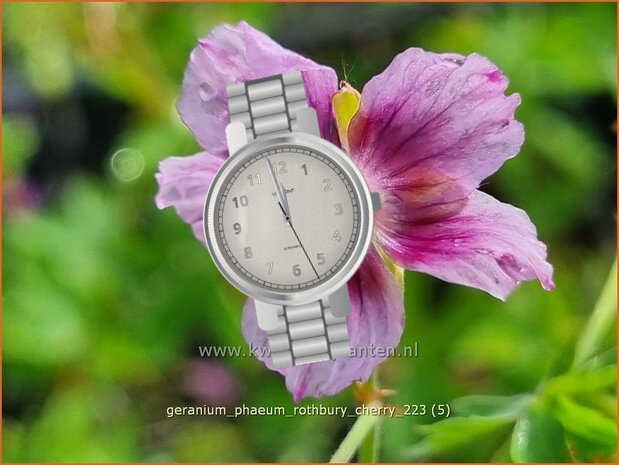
{"hour": 11, "minute": 58, "second": 27}
